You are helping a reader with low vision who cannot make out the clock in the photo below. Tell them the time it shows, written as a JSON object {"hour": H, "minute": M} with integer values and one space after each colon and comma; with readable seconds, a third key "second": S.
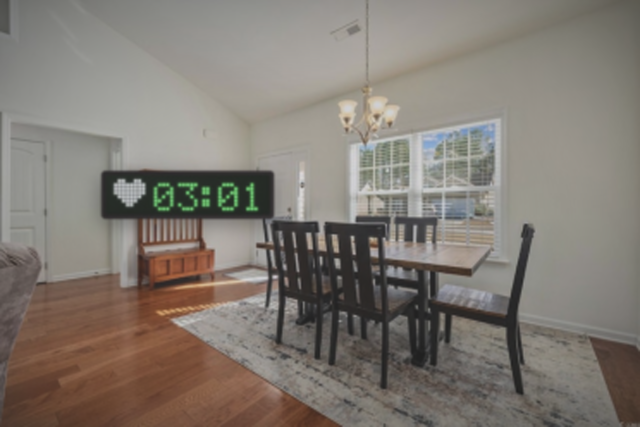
{"hour": 3, "minute": 1}
